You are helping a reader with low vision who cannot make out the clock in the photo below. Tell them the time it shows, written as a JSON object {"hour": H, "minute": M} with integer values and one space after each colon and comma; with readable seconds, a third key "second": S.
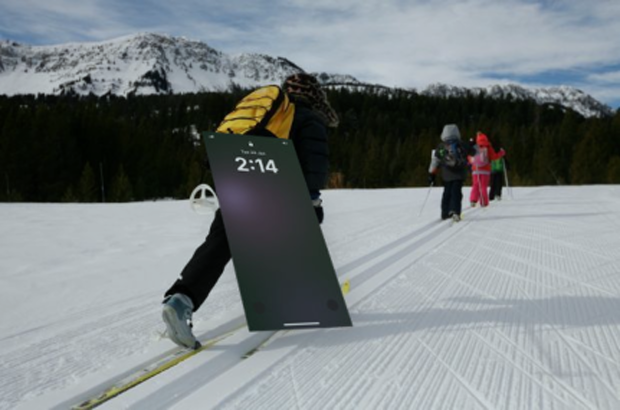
{"hour": 2, "minute": 14}
